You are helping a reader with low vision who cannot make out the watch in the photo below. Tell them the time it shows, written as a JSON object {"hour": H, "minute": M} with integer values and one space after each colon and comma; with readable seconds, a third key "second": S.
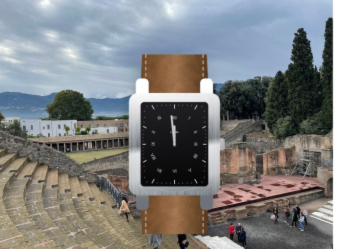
{"hour": 11, "minute": 59}
